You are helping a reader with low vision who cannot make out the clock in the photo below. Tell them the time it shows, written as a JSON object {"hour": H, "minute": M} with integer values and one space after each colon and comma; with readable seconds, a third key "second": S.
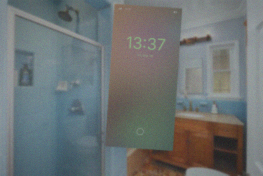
{"hour": 13, "minute": 37}
